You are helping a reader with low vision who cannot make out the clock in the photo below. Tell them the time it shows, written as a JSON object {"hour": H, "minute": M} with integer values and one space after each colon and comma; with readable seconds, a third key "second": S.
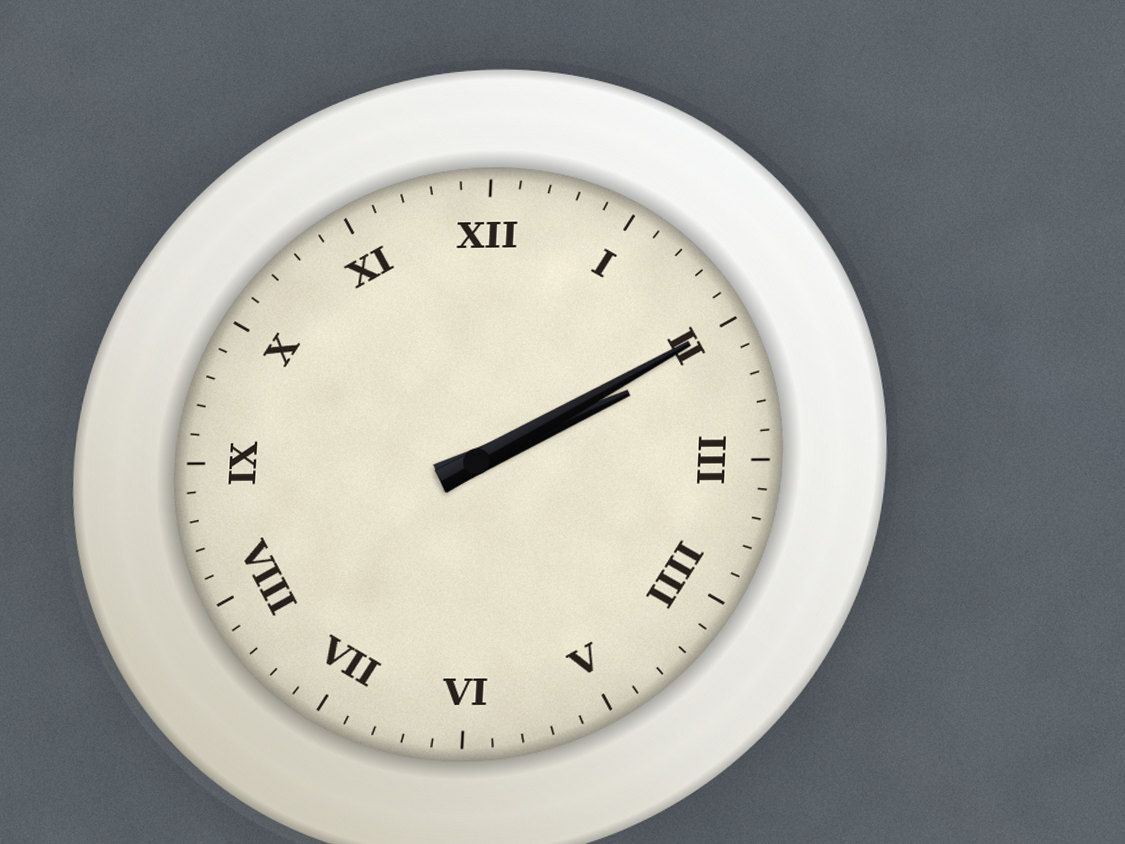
{"hour": 2, "minute": 10}
